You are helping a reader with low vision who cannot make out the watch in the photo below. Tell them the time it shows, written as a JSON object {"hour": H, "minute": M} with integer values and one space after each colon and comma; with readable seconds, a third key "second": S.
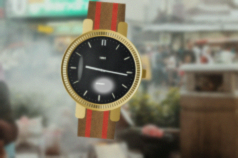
{"hour": 9, "minute": 16}
